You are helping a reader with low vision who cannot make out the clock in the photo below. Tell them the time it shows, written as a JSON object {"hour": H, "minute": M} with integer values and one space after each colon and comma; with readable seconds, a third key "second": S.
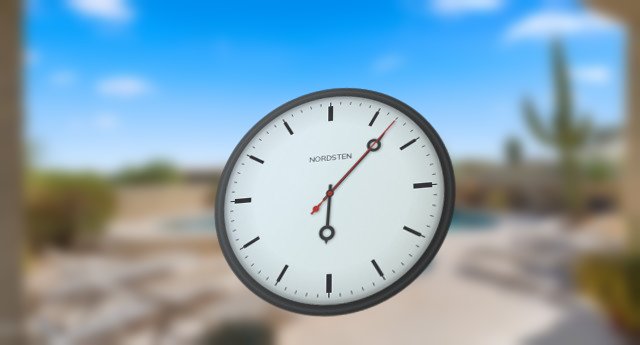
{"hour": 6, "minute": 7, "second": 7}
